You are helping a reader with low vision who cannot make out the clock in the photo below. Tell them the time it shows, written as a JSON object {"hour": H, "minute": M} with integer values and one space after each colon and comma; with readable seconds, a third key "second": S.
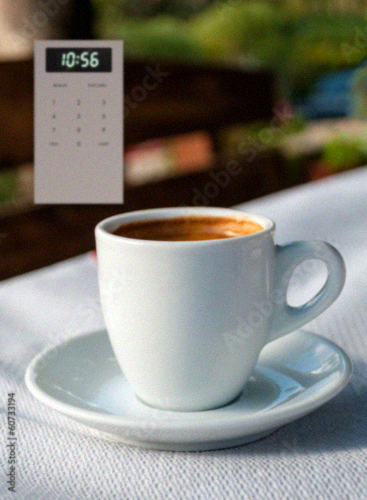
{"hour": 10, "minute": 56}
